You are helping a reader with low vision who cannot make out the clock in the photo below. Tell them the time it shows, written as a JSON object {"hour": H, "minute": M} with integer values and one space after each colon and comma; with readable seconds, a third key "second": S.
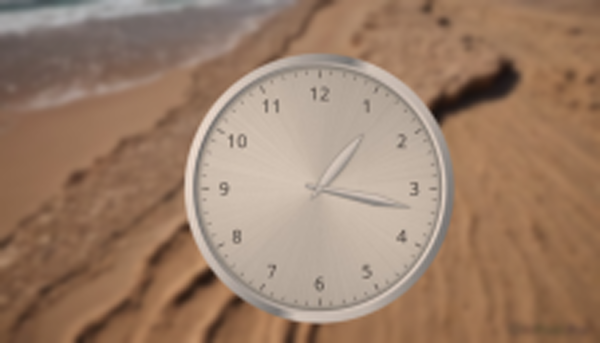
{"hour": 1, "minute": 17}
